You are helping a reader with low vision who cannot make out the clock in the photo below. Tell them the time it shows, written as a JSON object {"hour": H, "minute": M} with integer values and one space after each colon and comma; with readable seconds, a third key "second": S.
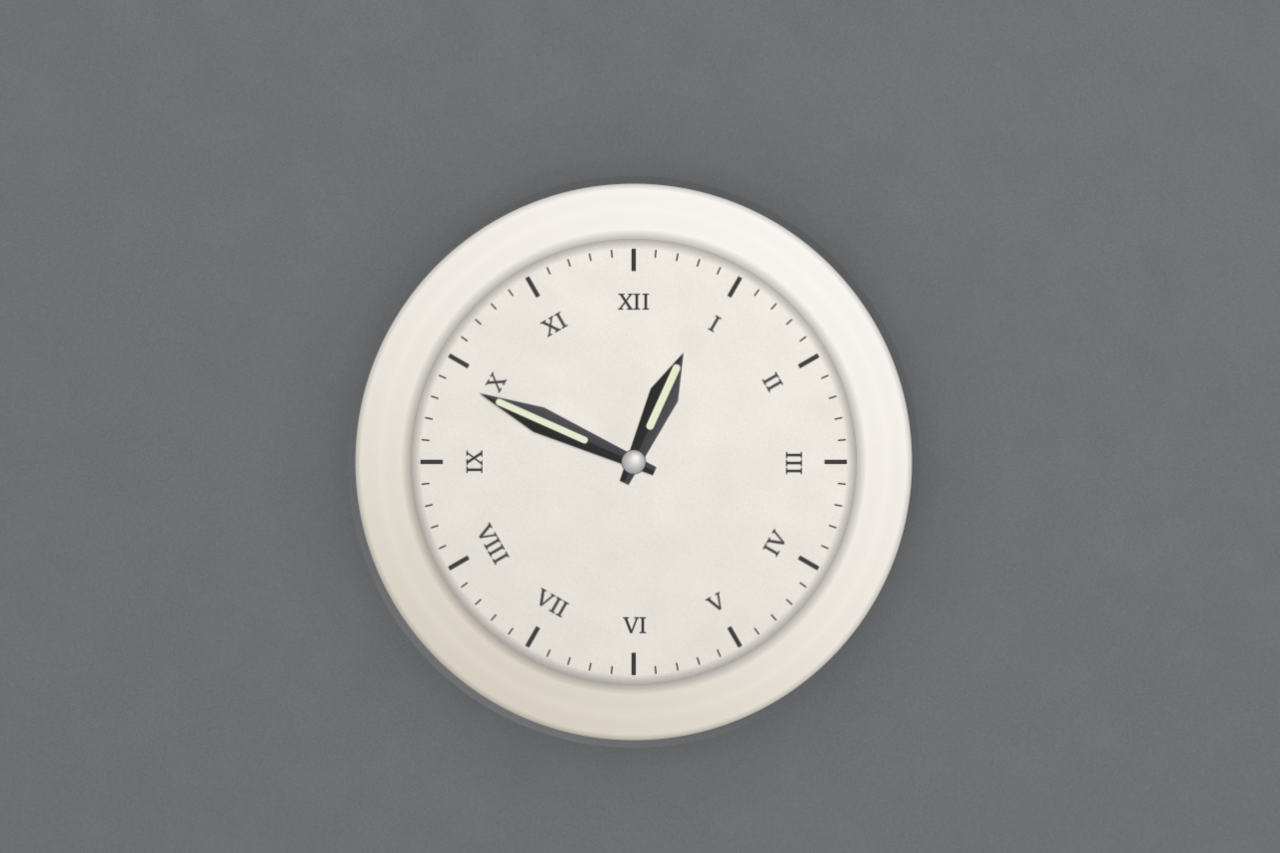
{"hour": 12, "minute": 49}
